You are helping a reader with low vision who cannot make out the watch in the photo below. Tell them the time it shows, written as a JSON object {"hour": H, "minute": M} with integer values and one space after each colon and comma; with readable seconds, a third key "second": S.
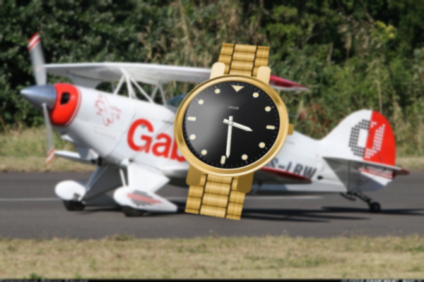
{"hour": 3, "minute": 29}
